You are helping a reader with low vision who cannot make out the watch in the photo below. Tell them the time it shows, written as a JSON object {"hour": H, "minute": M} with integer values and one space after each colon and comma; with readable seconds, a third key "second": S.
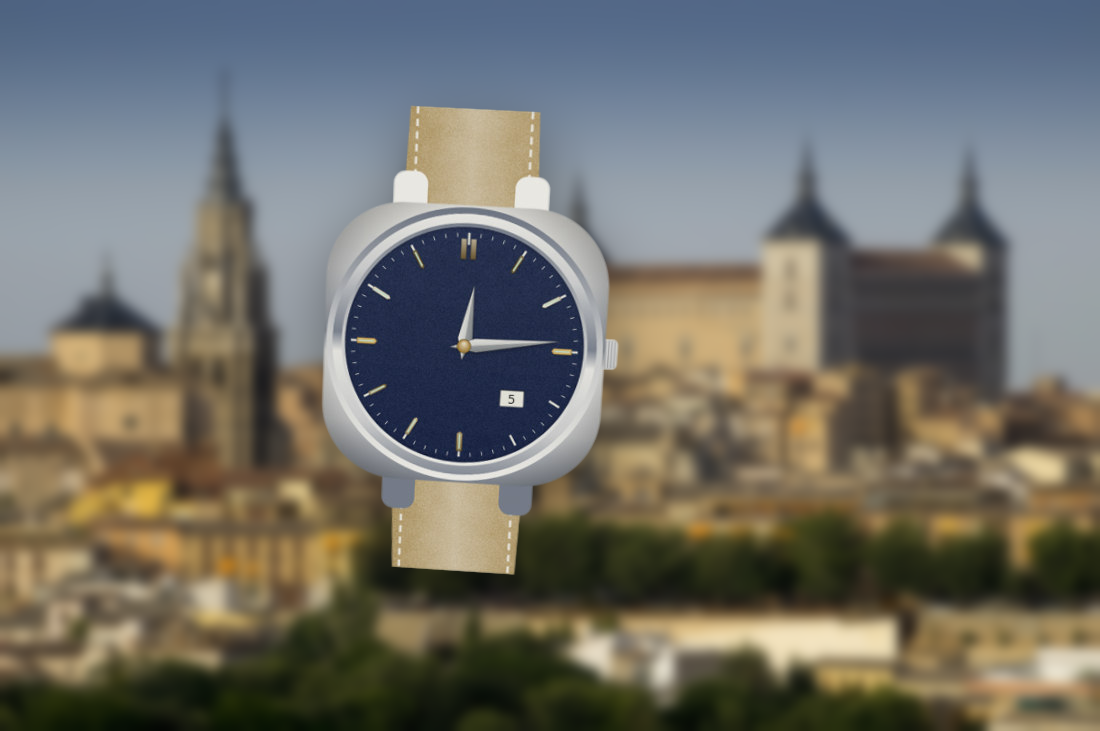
{"hour": 12, "minute": 14}
